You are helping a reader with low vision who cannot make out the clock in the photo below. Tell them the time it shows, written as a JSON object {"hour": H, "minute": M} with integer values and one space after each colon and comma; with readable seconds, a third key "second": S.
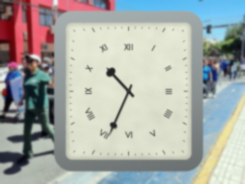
{"hour": 10, "minute": 34}
